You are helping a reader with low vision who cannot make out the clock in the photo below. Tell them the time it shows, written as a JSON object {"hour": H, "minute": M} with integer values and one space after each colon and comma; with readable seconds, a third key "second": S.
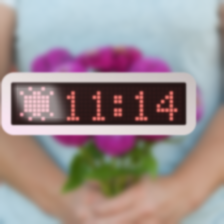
{"hour": 11, "minute": 14}
